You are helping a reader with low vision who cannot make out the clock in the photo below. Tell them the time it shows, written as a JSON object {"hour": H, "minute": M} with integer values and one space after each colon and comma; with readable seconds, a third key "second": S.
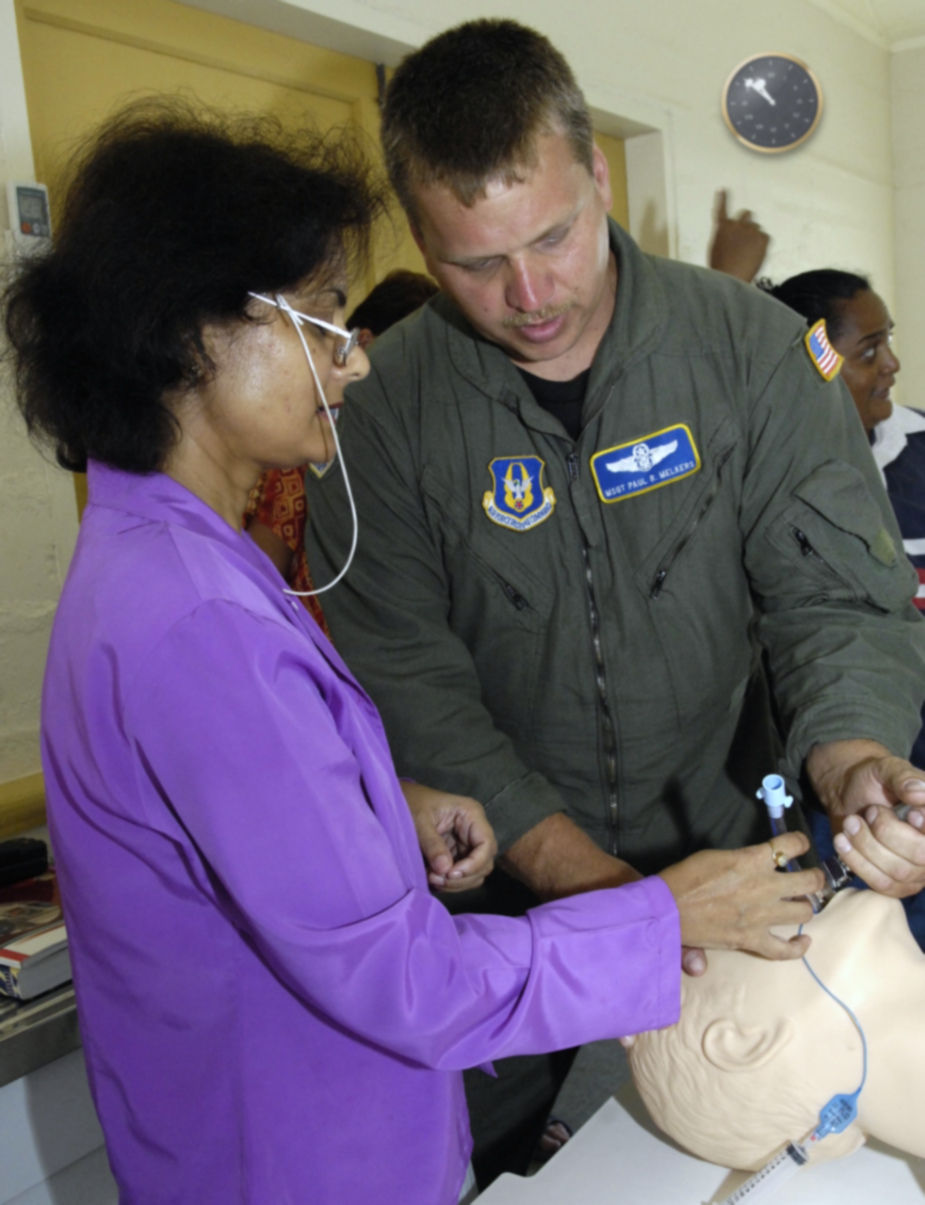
{"hour": 10, "minute": 52}
